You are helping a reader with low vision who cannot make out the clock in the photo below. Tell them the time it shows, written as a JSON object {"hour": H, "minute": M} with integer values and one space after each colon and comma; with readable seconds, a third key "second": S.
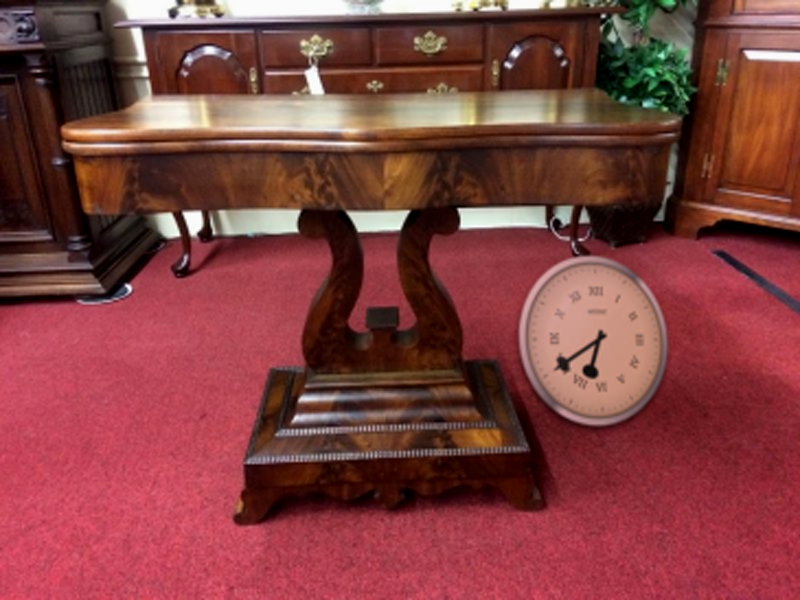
{"hour": 6, "minute": 40}
